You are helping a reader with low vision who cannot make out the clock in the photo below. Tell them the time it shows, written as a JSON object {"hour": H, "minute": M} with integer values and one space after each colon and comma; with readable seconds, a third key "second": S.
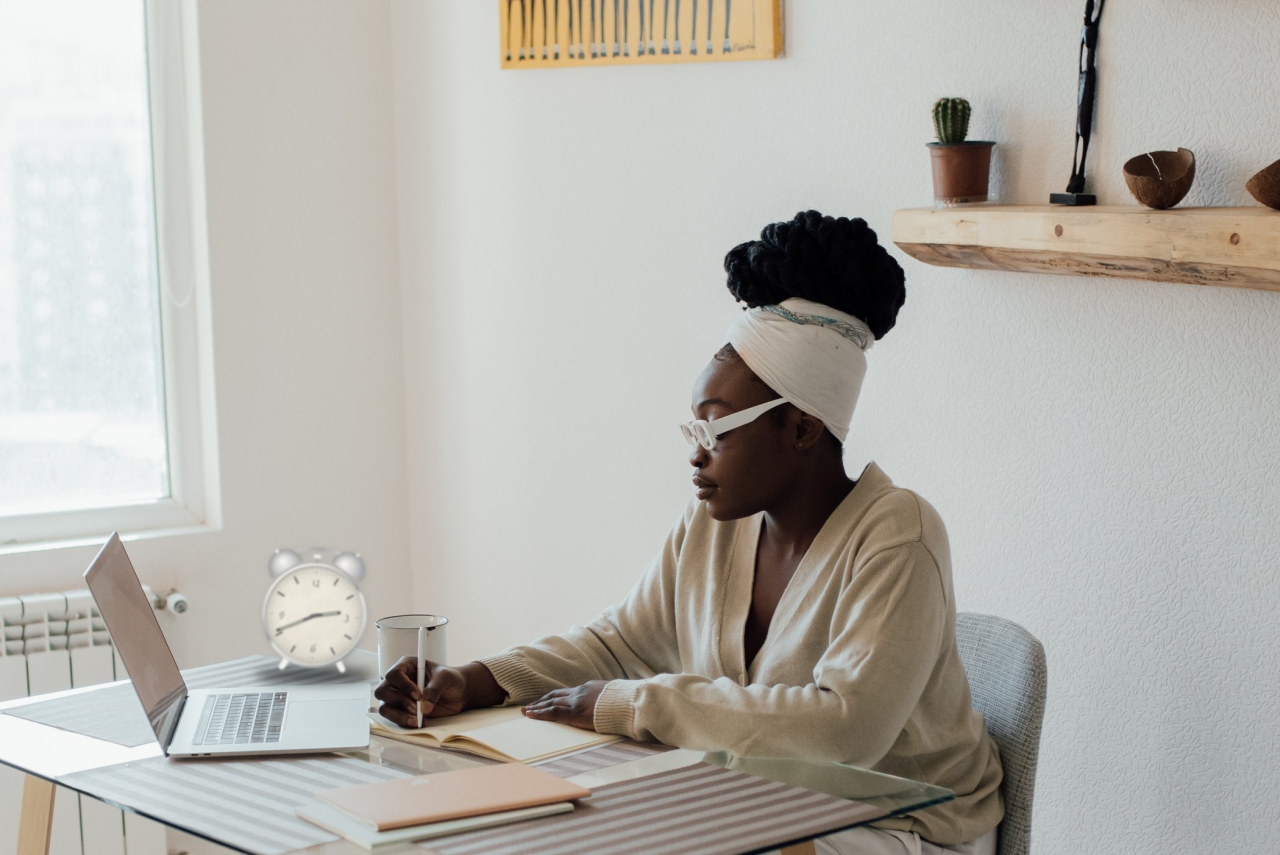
{"hour": 2, "minute": 41}
